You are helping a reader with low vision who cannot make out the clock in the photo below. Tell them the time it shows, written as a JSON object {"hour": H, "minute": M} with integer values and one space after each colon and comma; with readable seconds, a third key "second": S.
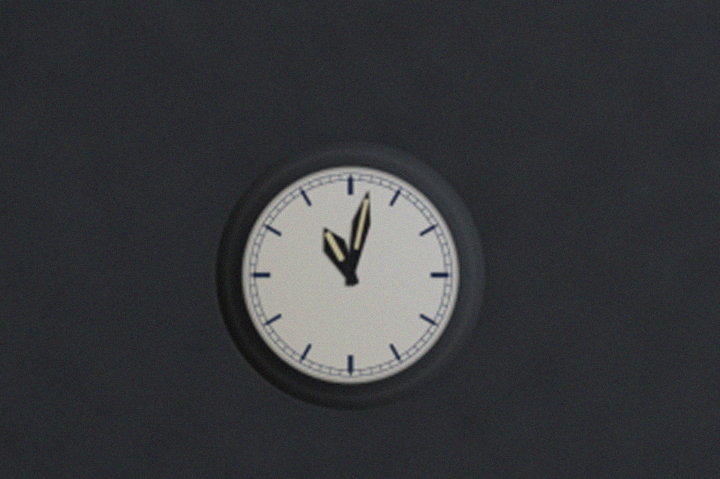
{"hour": 11, "minute": 2}
